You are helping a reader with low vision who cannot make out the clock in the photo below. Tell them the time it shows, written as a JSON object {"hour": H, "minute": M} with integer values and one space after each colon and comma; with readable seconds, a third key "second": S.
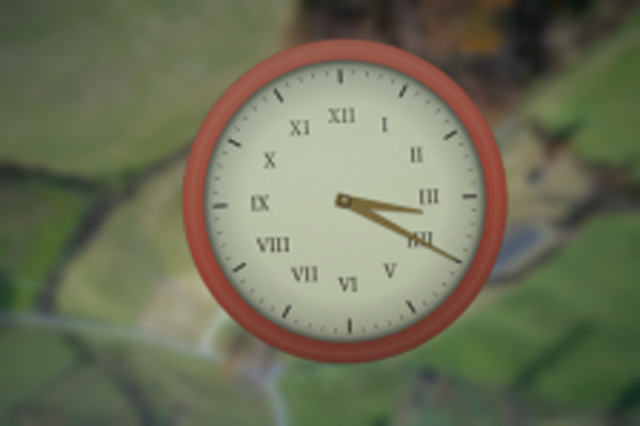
{"hour": 3, "minute": 20}
